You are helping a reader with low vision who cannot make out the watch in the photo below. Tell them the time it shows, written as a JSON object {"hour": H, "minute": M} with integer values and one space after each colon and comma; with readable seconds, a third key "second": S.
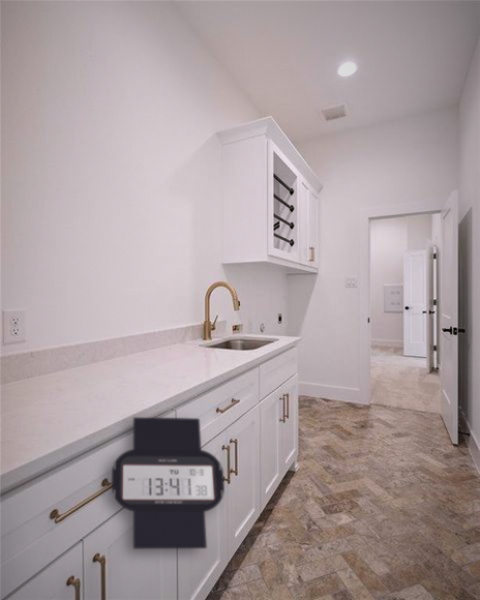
{"hour": 13, "minute": 41, "second": 38}
